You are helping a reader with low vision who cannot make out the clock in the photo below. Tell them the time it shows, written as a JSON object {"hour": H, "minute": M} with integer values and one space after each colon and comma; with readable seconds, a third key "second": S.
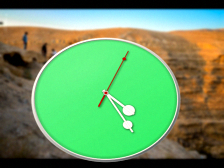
{"hour": 4, "minute": 25, "second": 4}
